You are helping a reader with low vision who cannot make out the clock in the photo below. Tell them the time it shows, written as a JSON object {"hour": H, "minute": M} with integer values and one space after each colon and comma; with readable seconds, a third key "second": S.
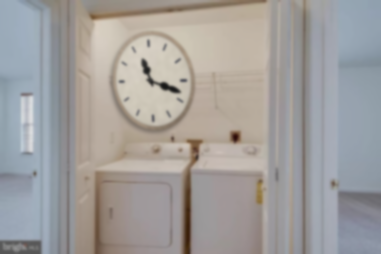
{"hour": 11, "minute": 18}
